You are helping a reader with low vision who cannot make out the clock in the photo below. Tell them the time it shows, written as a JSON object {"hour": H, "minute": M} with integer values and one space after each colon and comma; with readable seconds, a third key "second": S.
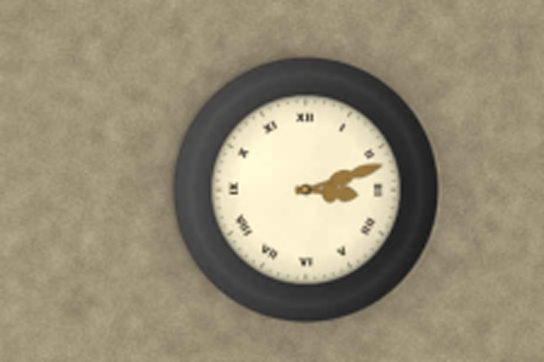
{"hour": 3, "minute": 12}
